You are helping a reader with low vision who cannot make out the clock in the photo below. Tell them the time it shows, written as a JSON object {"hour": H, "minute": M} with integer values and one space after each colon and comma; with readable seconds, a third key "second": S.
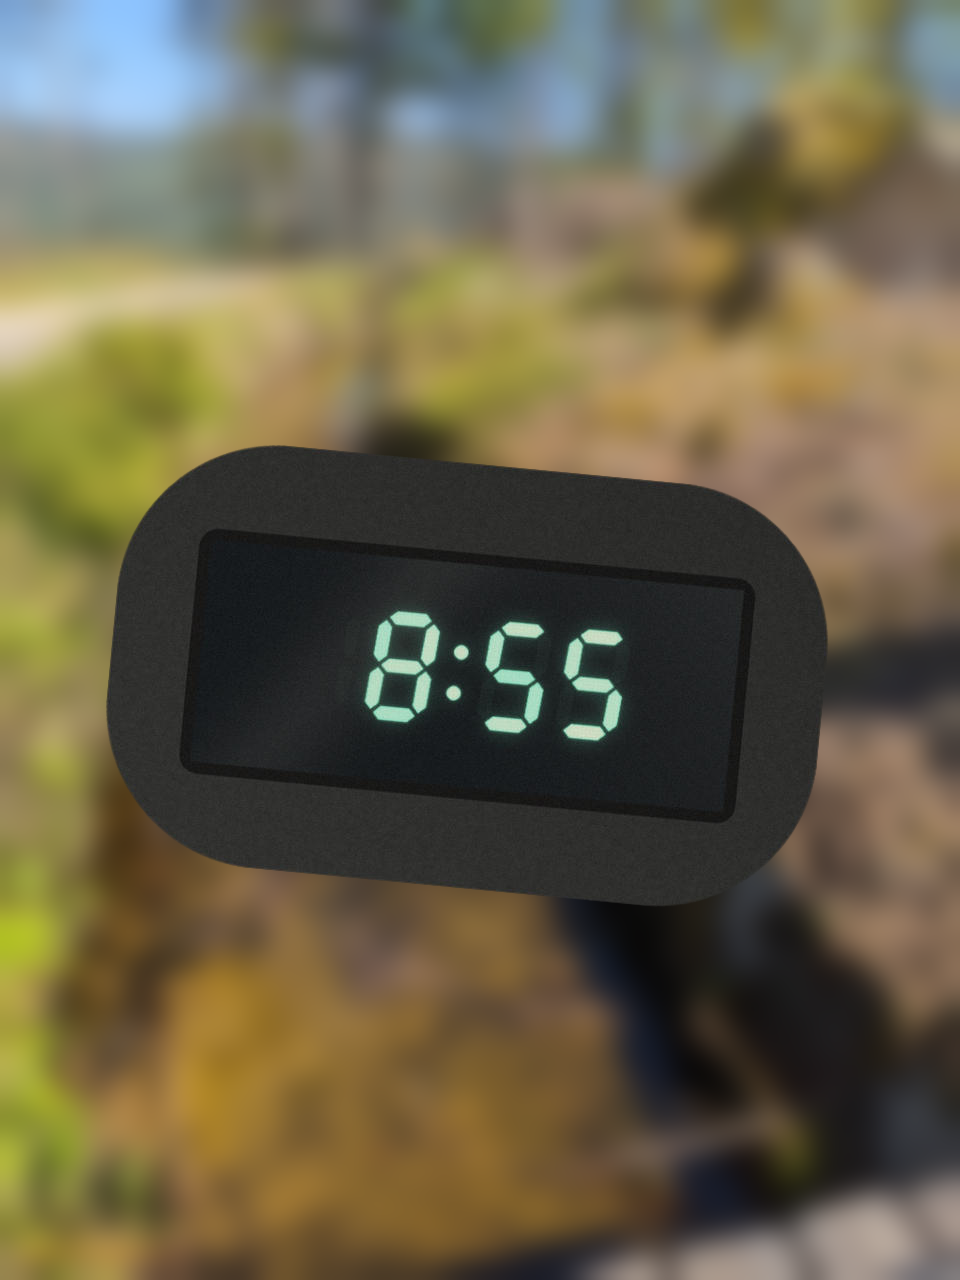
{"hour": 8, "minute": 55}
